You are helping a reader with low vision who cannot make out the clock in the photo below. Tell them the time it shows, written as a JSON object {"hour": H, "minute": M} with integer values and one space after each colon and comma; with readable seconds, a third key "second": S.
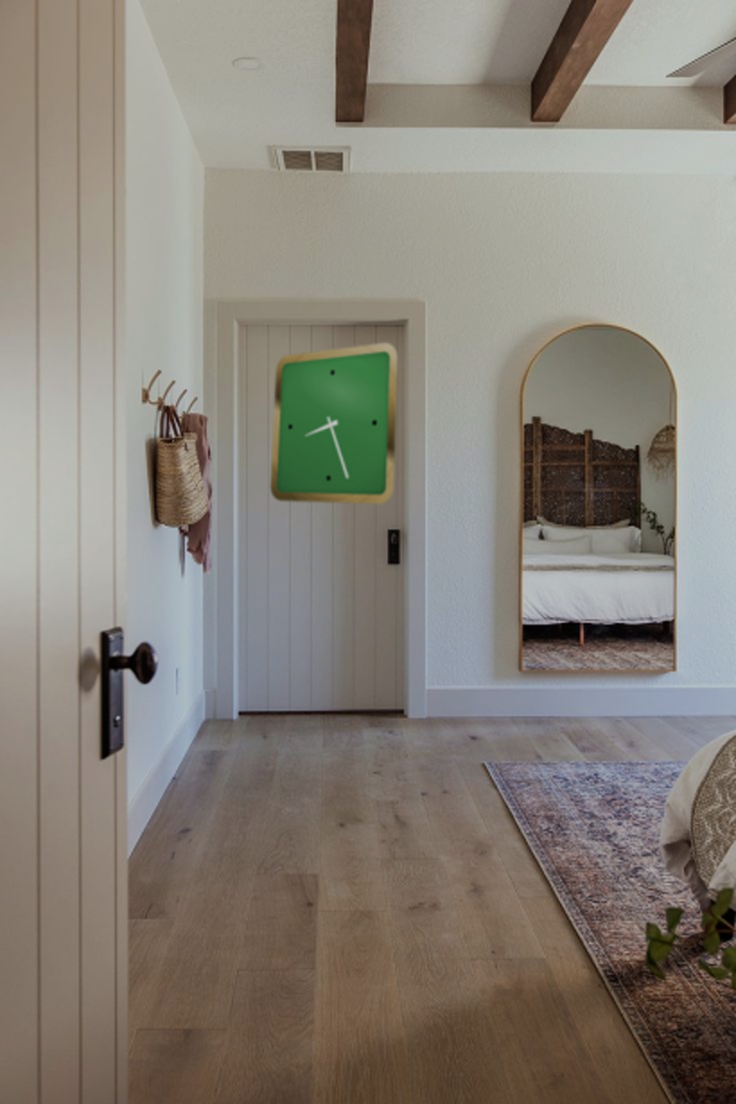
{"hour": 8, "minute": 26}
